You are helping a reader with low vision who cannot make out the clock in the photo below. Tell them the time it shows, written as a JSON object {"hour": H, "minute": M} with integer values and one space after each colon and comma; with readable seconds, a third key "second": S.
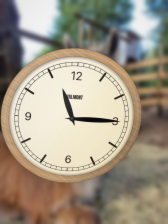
{"hour": 11, "minute": 15}
